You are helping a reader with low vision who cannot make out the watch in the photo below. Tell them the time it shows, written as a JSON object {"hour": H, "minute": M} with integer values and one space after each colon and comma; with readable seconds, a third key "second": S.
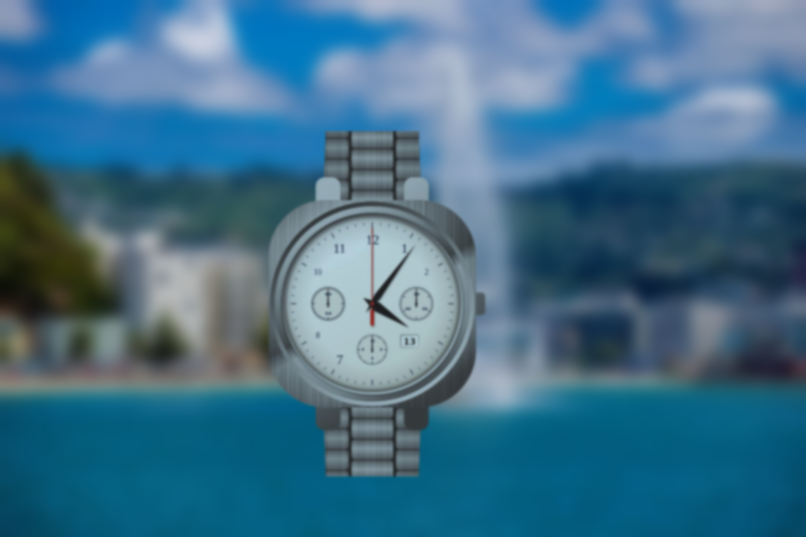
{"hour": 4, "minute": 6}
